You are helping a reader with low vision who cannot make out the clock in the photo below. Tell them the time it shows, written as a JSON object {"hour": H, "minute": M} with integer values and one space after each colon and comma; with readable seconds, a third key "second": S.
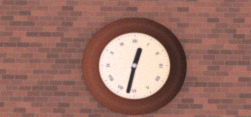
{"hour": 12, "minute": 32}
